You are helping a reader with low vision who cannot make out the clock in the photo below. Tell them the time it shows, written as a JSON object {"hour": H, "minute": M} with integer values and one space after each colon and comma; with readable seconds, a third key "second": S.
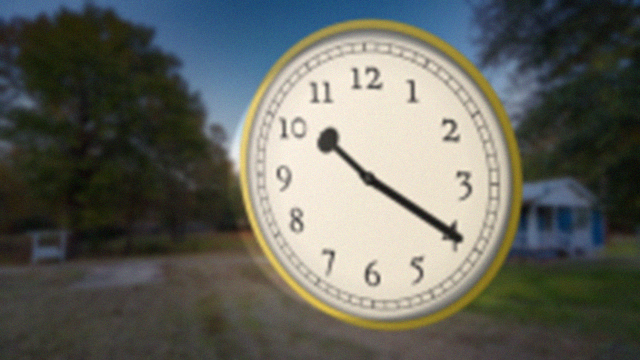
{"hour": 10, "minute": 20}
